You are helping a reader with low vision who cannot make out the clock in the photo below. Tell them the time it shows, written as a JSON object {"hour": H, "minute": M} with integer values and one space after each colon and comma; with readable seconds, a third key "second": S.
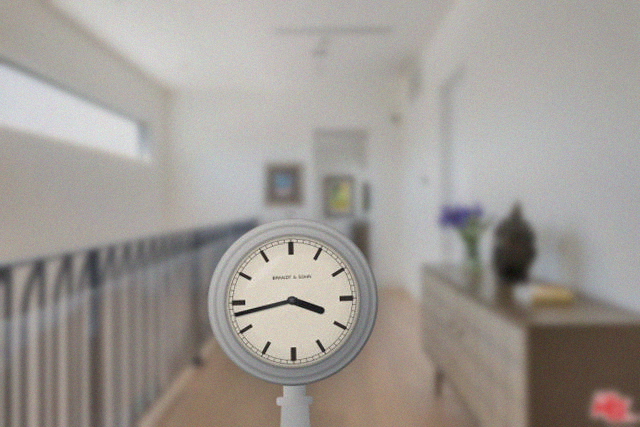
{"hour": 3, "minute": 43}
